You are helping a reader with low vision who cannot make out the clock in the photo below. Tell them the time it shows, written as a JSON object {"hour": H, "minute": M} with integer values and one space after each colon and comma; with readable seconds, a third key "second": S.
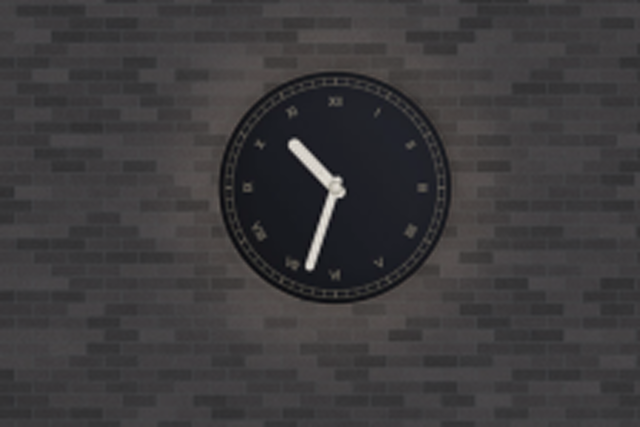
{"hour": 10, "minute": 33}
